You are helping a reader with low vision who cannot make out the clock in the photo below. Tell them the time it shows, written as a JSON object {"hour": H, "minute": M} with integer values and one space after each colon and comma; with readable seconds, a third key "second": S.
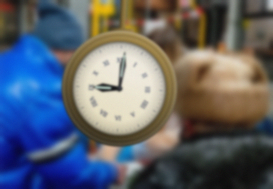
{"hour": 9, "minute": 1}
